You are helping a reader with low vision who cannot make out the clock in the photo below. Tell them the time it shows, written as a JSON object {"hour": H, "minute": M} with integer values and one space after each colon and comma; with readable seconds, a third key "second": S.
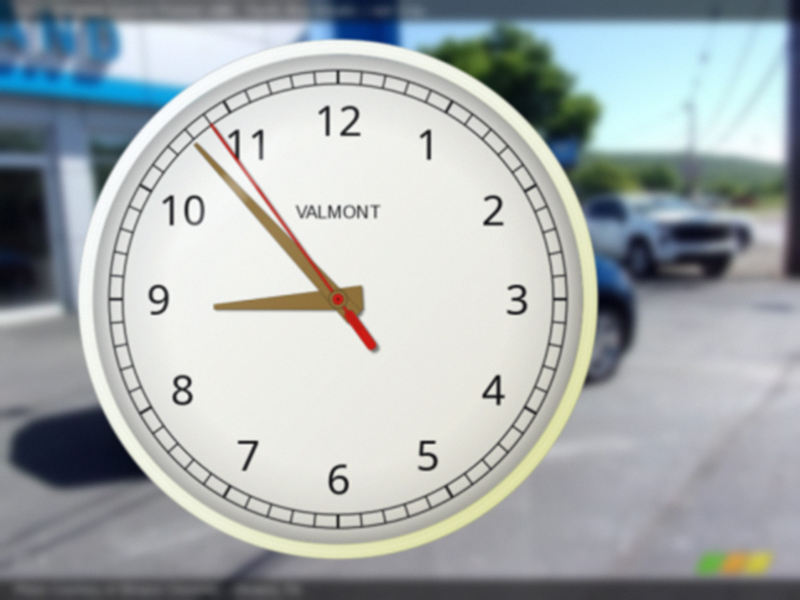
{"hour": 8, "minute": 52, "second": 54}
